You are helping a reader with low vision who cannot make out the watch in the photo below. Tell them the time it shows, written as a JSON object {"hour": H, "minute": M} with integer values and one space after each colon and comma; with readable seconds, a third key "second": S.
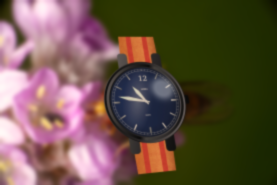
{"hour": 10, "minute": 47}
